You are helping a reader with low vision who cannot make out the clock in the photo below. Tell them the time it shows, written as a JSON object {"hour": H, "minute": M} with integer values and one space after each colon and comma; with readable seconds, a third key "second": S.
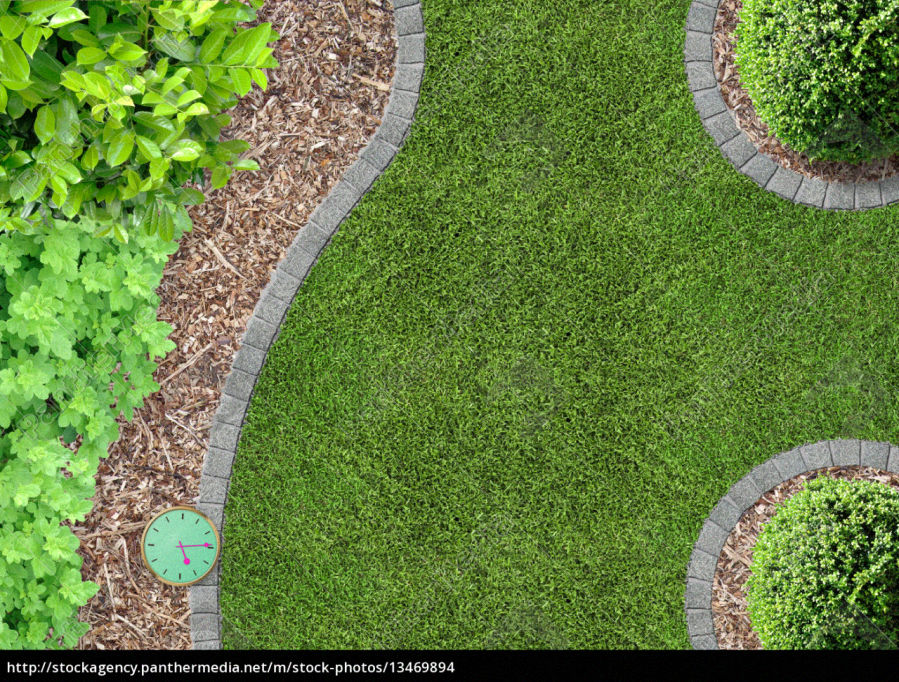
{"hour": 5, "minute": 14}
